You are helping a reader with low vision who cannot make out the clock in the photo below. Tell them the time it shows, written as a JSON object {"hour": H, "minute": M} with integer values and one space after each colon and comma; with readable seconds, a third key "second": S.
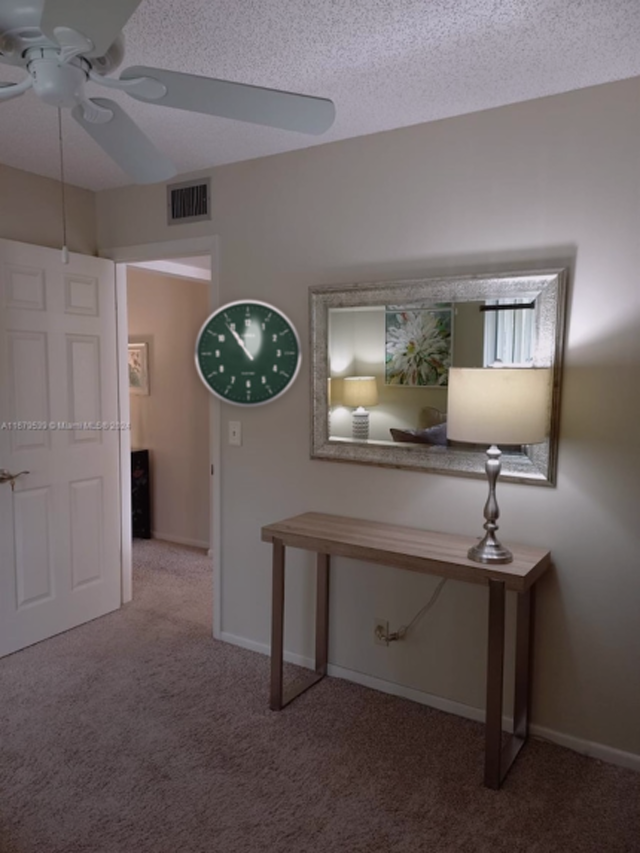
{"hour": 10, "minute": 54}
